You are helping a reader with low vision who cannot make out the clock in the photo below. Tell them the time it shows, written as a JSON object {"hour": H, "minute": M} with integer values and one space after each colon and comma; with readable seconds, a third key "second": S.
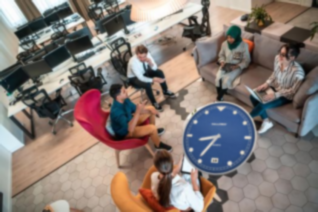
{"hour": 8, "minute": 36}
